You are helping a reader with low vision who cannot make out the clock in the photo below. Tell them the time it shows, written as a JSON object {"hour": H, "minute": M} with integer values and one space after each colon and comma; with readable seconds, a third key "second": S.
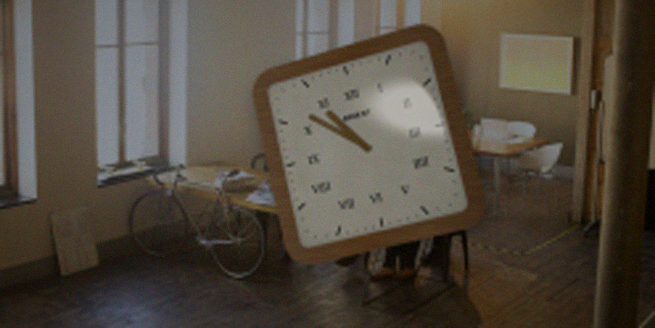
{"hour": 10, "minute": 52}
